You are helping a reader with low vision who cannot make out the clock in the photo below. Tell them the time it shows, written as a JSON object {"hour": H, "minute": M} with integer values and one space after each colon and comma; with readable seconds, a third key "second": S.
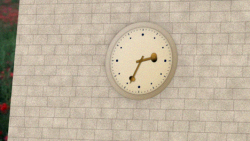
{"hour": 2, "minute": 34}
